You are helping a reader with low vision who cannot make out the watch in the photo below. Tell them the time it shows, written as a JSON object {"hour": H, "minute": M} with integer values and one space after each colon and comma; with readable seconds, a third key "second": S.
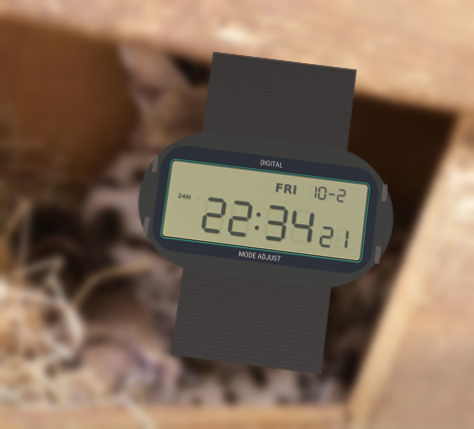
{"hour": 22, "minute": 34, "second": 21}
